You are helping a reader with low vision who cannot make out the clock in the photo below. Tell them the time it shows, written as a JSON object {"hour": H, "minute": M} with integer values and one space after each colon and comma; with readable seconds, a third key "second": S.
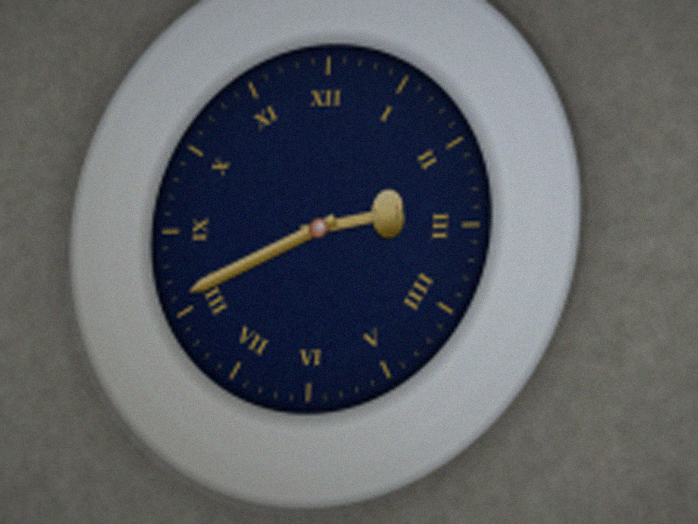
{"hour": 2, "minute": 41}
